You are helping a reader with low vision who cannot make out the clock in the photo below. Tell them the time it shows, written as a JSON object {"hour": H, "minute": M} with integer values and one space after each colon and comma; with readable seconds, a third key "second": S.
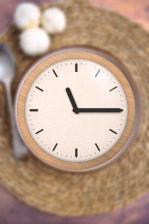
{"hour": 11, "minute": 15}
